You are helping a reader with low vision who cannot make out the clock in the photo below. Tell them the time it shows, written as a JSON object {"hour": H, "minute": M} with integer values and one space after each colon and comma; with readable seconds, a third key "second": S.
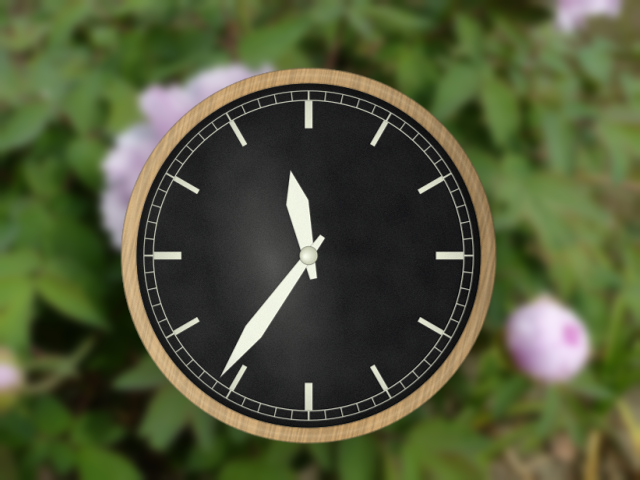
{"hour": 11, "minute": 36}
